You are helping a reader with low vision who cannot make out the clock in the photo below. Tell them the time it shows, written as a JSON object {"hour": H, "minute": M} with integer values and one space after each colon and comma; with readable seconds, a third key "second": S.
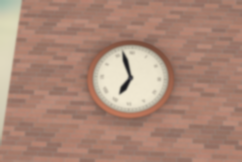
{"hour": 6, "minute": 57}
